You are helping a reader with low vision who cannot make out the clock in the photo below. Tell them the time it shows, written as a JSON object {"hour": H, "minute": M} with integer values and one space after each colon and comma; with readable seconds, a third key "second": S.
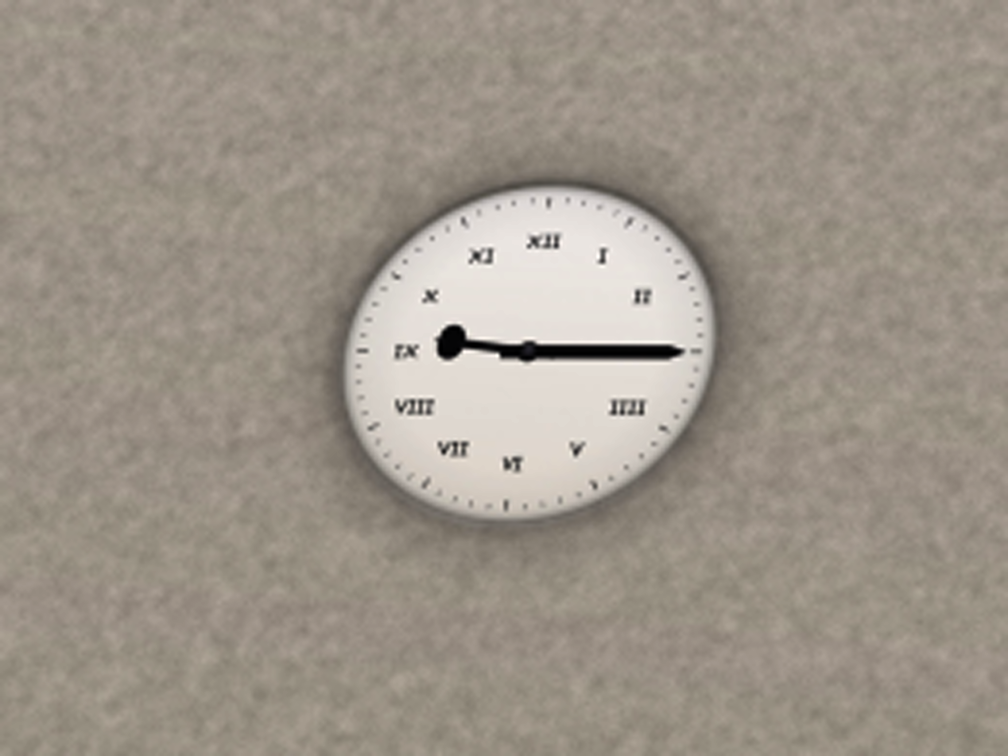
{"hour": 9, "minute": 15}
